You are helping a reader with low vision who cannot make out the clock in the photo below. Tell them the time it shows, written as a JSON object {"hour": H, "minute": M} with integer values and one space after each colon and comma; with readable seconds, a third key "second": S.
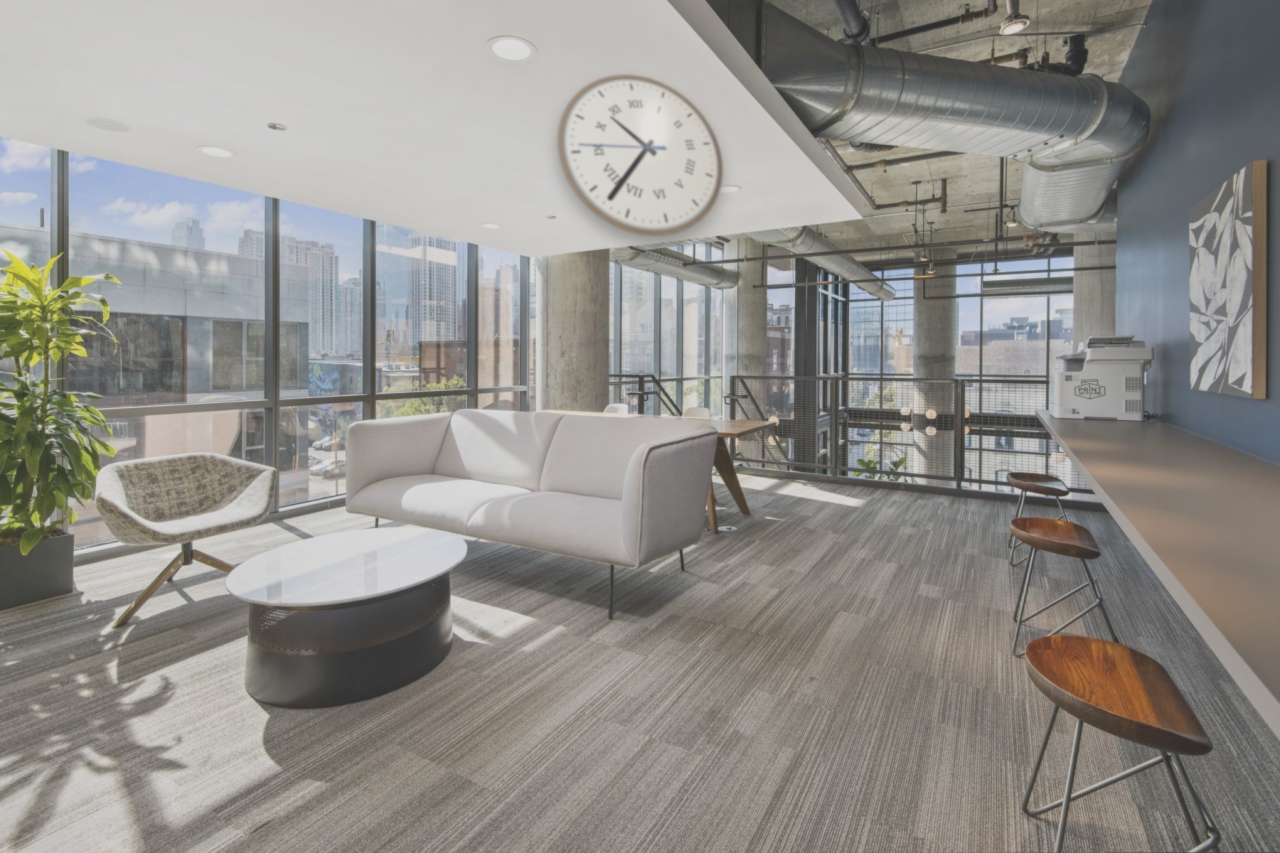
{"hour": 10, "minute": 37, "second": 46}
